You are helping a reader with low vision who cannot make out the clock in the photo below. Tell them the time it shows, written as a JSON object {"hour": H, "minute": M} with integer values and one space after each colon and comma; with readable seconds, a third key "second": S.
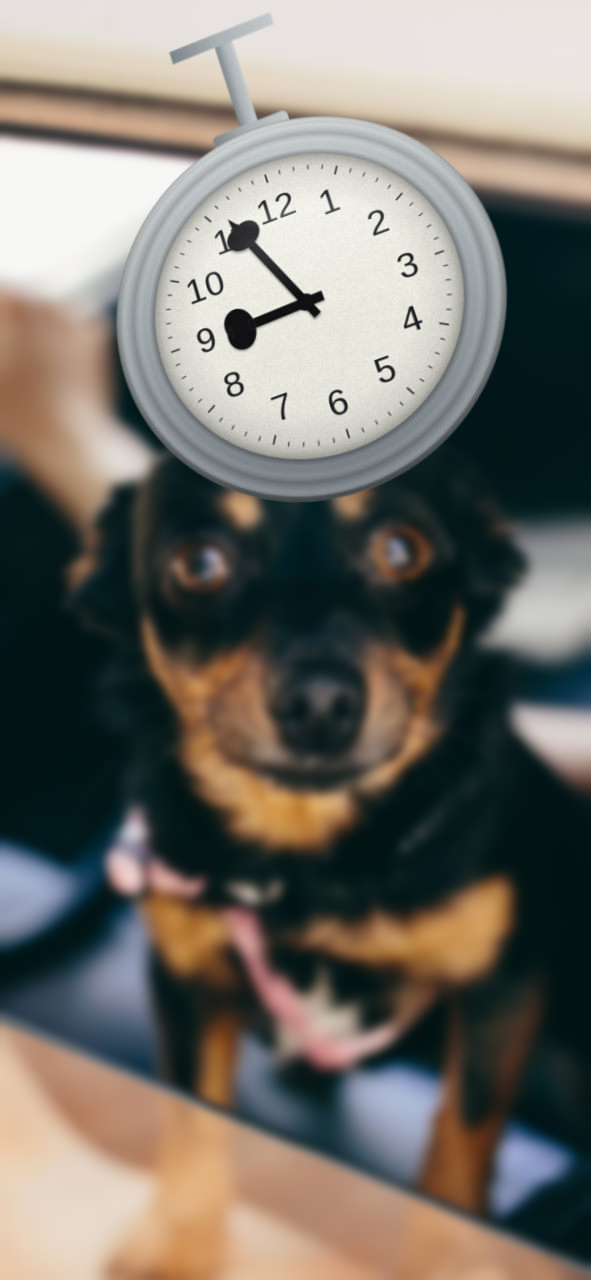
{"hour": 8, "minute": 56}
